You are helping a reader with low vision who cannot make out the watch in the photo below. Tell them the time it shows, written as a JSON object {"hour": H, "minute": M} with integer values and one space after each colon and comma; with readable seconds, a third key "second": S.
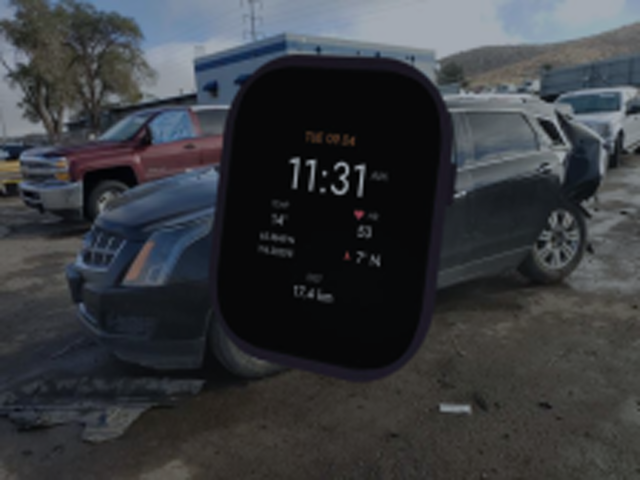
{"hour": 11, "minute": 31}
